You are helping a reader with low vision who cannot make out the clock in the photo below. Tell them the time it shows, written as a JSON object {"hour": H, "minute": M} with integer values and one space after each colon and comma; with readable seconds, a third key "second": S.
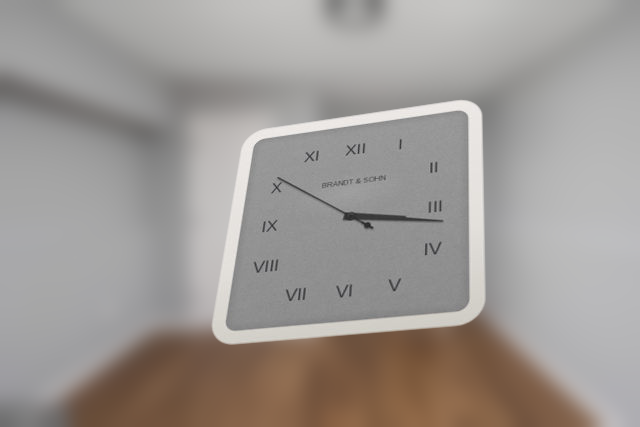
{"hour": 3, "minute": 16, "second": 51}
